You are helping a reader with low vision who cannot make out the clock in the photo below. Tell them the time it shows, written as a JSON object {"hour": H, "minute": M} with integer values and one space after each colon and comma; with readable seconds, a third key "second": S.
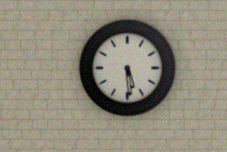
{"hour": 5, "minute": 29}
